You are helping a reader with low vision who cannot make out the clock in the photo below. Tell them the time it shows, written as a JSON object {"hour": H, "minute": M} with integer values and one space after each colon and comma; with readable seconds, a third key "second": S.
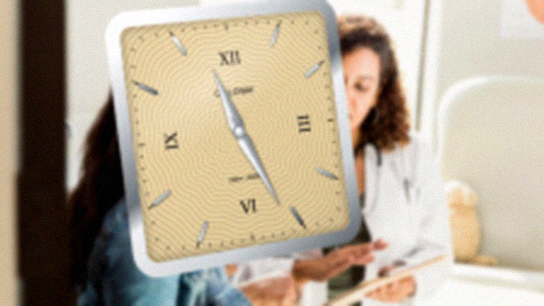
{"hour": 11, "minute": 26}
